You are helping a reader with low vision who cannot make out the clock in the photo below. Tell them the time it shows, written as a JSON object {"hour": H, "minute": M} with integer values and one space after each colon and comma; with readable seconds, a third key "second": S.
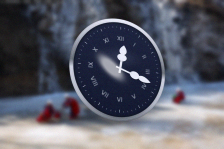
{"hour": 12, "minute": 18}
